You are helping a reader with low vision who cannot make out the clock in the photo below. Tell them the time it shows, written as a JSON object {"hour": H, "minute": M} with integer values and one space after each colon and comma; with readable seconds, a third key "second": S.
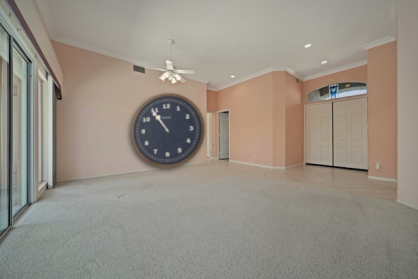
{"hour": 10, "minute": 54}
